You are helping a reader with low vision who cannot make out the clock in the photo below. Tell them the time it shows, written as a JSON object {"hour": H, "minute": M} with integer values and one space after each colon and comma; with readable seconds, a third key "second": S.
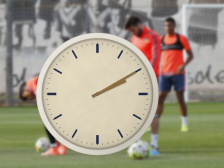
{"hour": 2, "minute": 10}
